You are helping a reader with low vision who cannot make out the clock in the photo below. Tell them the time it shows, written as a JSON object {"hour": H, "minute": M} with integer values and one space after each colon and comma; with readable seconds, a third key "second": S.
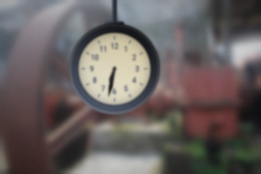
{"hour": 6, "minute": 32}
